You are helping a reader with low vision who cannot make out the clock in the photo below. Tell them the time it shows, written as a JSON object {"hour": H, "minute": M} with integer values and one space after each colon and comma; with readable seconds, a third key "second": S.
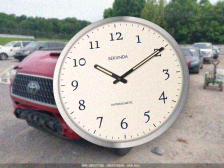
{"hour": 10, "minute": 10}
